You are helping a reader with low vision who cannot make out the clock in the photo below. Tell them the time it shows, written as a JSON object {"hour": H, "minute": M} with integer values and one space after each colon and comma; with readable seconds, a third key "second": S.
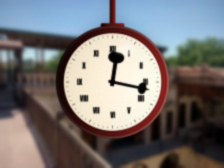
{"hour": 12, "minute": 17}
